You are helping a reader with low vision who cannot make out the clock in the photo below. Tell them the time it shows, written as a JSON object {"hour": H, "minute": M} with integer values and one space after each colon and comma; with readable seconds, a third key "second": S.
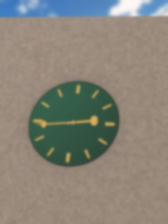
{"hour": 2, "minute": 44}
